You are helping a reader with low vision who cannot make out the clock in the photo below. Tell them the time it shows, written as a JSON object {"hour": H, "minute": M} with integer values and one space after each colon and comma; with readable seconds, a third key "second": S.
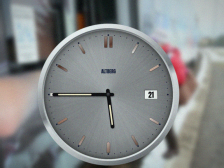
{"hour": 5, "minute": 45}
